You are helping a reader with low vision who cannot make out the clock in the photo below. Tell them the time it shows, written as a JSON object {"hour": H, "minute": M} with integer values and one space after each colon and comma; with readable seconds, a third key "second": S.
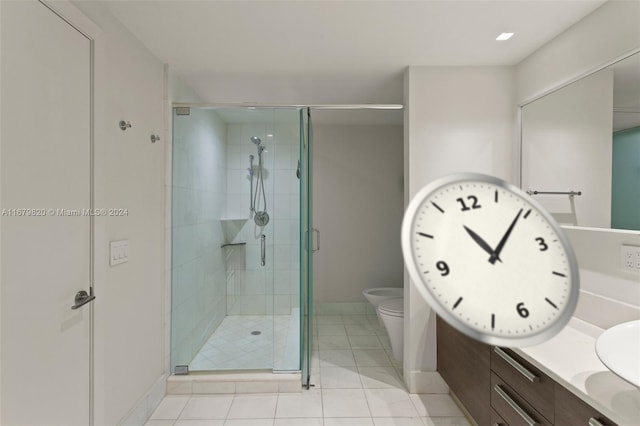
{"hour": 11, "minute": 9}
